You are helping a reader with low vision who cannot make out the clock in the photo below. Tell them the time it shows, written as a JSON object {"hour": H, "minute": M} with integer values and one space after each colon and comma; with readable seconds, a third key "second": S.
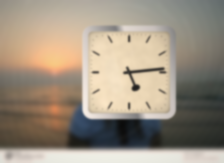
{"hour": 5, "minute": 14}
